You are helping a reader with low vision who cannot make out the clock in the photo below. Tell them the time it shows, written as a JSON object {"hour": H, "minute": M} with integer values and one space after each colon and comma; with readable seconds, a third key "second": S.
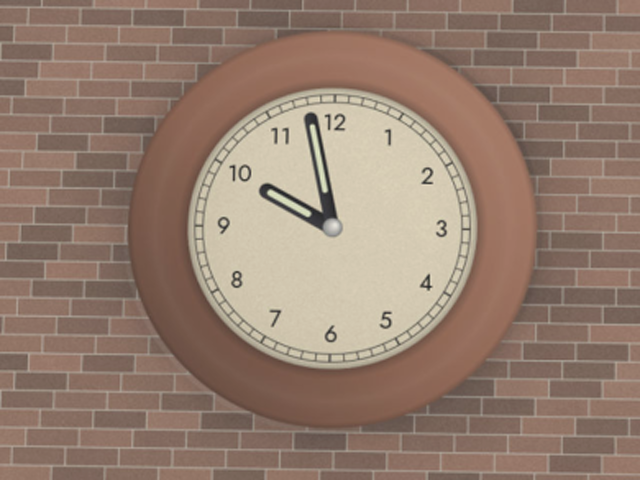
{"hour": 9, "minute": 58}
